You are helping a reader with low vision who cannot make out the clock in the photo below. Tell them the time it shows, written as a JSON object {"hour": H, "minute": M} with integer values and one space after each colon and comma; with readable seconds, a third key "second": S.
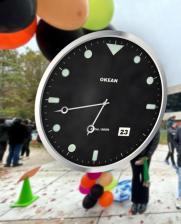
{"hour": 6, "minute": 43}
